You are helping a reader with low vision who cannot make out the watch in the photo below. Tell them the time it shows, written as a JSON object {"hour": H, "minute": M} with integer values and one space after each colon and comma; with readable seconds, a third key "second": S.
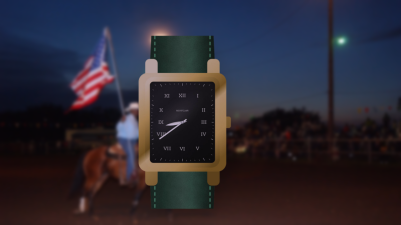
{"hour": 8, "minute": 39}
